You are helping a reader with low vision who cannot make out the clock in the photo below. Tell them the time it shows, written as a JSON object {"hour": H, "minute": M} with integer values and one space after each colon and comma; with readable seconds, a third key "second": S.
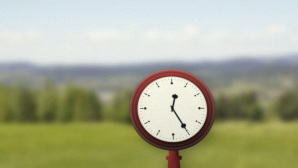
{"hour": 12, "minute": 25}
